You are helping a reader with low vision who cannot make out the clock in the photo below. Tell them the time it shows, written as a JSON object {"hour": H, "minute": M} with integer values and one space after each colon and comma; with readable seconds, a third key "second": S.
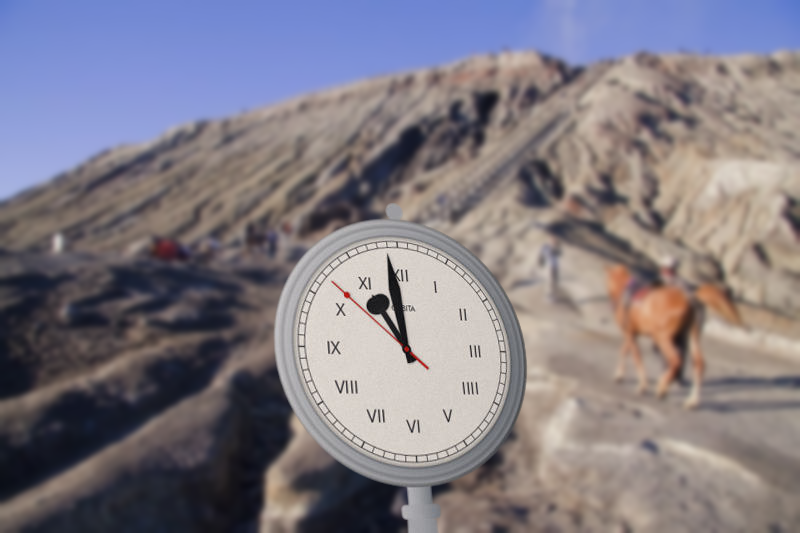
{"hour": 10, "minute": 58, "second": 52}
